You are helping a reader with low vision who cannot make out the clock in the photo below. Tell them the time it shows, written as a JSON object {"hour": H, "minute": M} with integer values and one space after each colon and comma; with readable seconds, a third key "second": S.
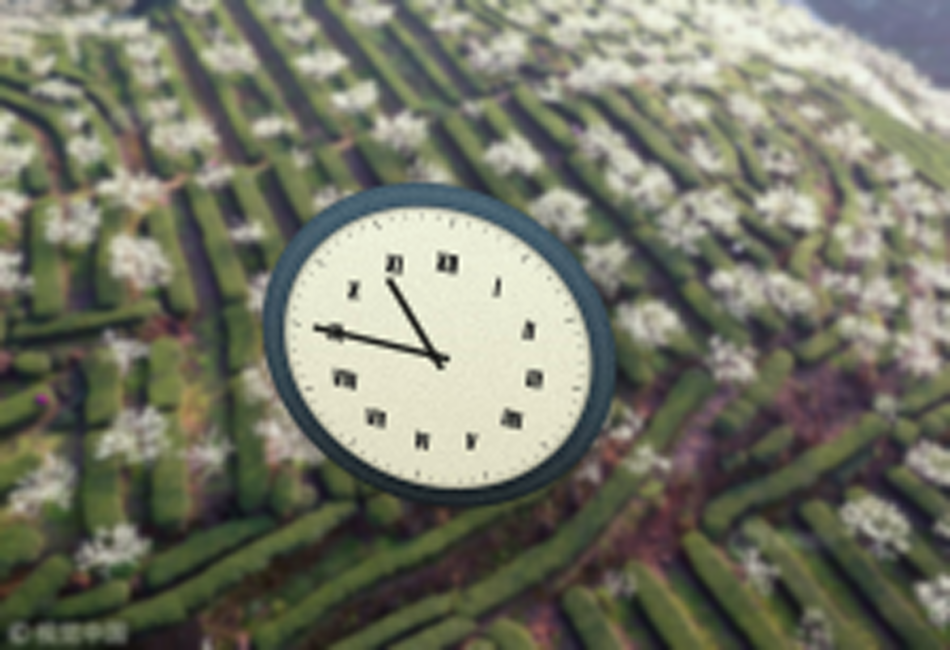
{"hour": 10, "minute": 45}
